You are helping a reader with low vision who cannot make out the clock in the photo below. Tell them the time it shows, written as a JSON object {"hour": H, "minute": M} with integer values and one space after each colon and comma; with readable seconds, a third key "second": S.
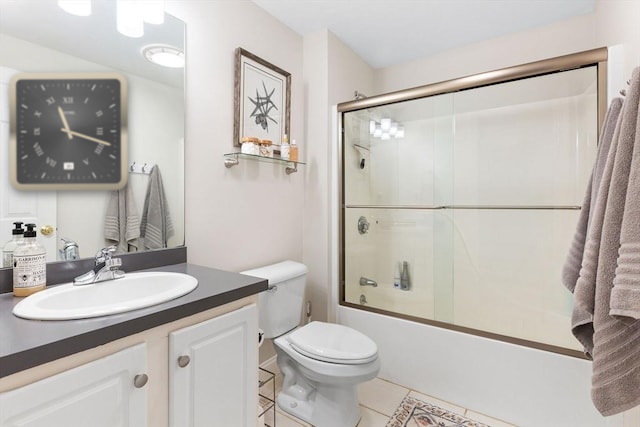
{"hour": 11, "minute": 18}
